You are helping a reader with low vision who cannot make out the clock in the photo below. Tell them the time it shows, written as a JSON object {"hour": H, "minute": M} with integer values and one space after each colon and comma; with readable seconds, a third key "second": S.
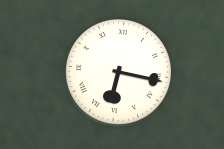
{"hour": 6, "minute": 16}
